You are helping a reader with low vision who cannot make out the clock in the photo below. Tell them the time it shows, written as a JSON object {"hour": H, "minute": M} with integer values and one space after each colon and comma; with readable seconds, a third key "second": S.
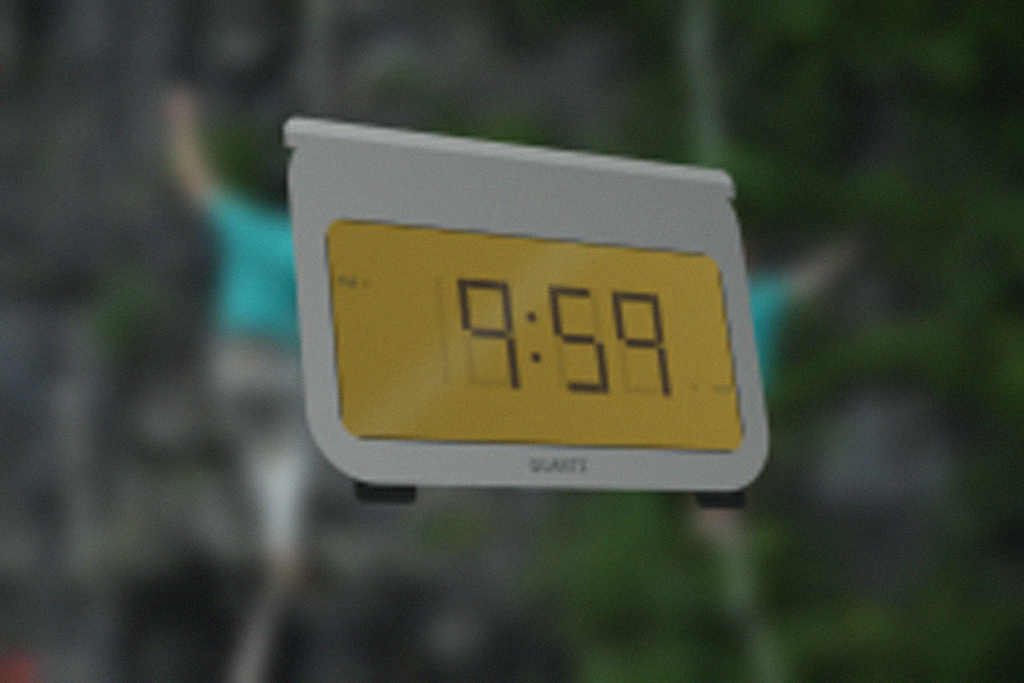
{"hour": 9, "minute": 59}
